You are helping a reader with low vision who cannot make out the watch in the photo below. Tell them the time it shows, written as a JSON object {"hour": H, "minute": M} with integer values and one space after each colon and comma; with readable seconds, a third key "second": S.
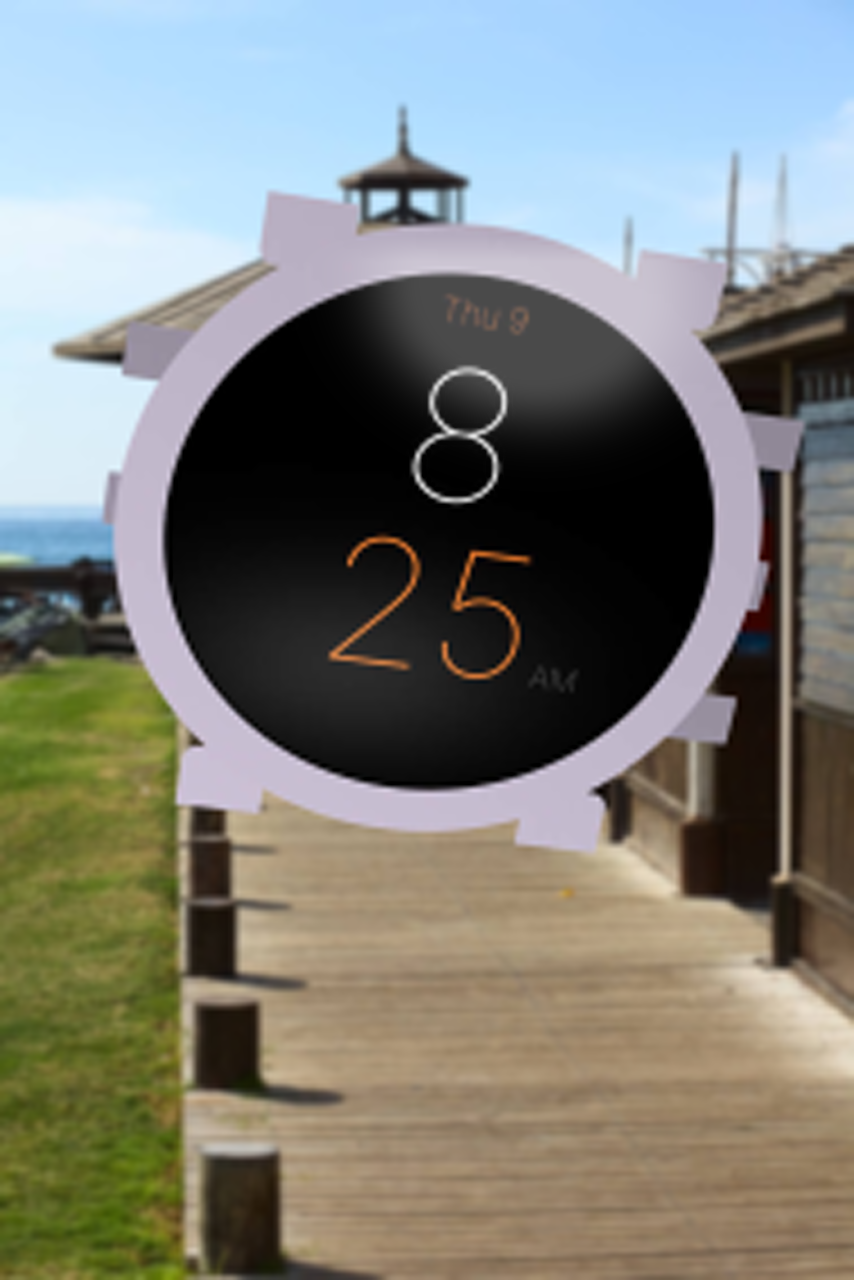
{"hour": 8, "minute": 25}
